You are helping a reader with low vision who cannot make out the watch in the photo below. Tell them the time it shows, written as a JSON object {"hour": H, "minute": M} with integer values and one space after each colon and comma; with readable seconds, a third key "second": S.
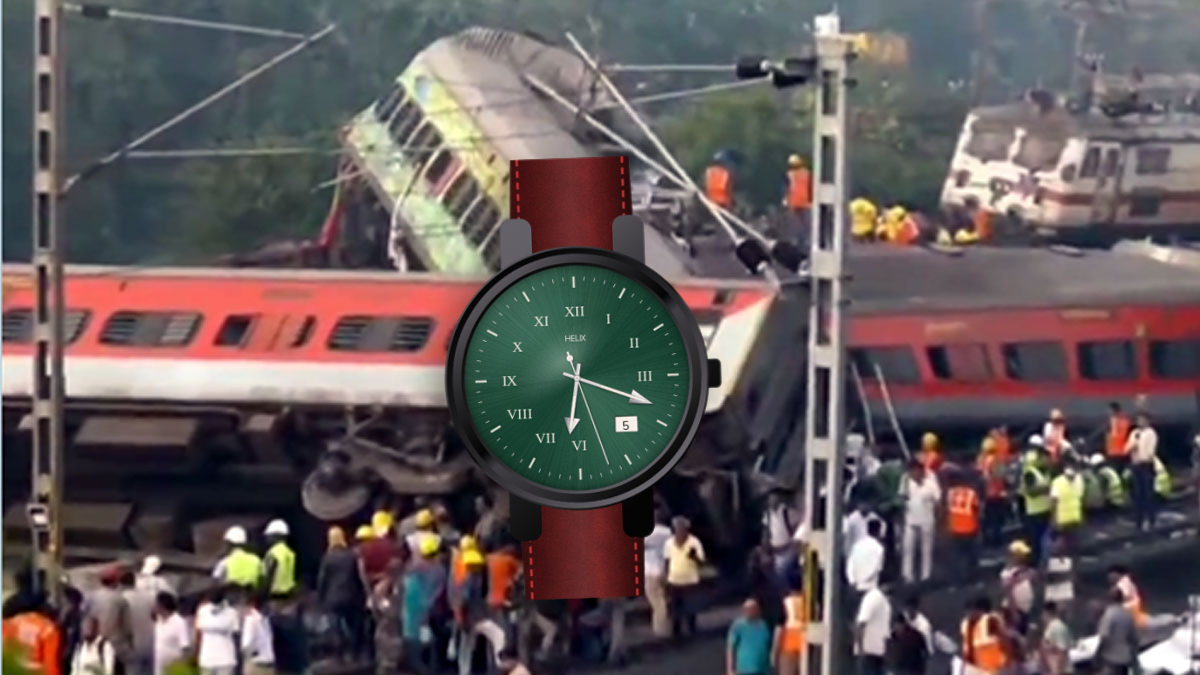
{"hour": 6, "minute": 18, "second": 27}
